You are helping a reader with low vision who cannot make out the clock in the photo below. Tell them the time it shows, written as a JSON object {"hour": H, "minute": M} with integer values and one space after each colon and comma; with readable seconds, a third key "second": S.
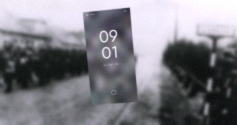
{"hour": 9, "minute": 1}
